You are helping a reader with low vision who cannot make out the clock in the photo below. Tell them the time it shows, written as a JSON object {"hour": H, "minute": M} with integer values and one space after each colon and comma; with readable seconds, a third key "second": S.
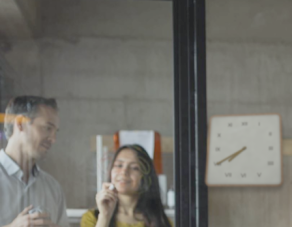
{"hour": 7, "minute": 40}
